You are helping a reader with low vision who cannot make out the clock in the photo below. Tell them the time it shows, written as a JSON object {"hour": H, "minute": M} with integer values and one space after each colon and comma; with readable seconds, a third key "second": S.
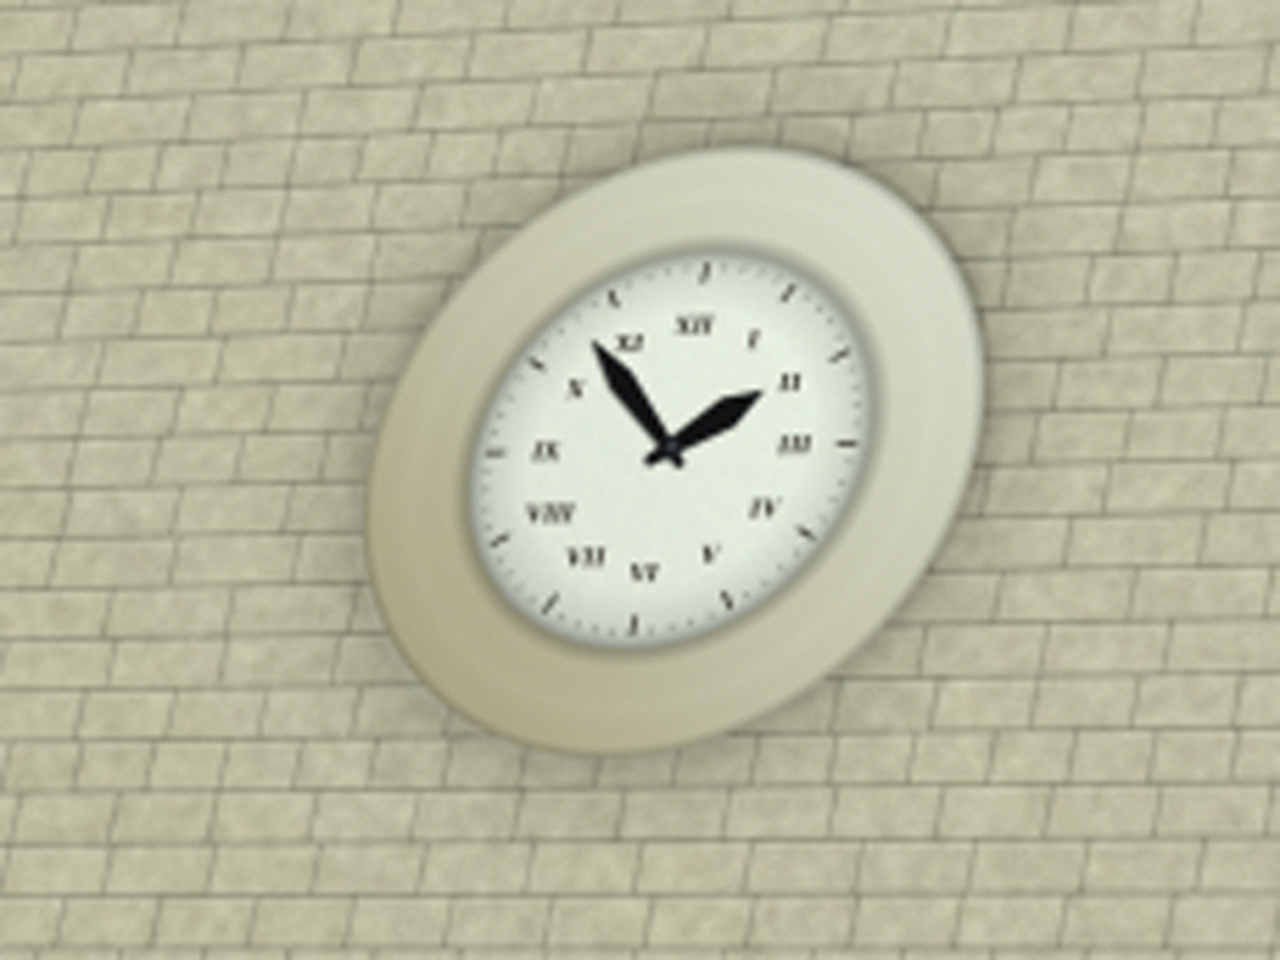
{"hour": 1, "minute": 53}
